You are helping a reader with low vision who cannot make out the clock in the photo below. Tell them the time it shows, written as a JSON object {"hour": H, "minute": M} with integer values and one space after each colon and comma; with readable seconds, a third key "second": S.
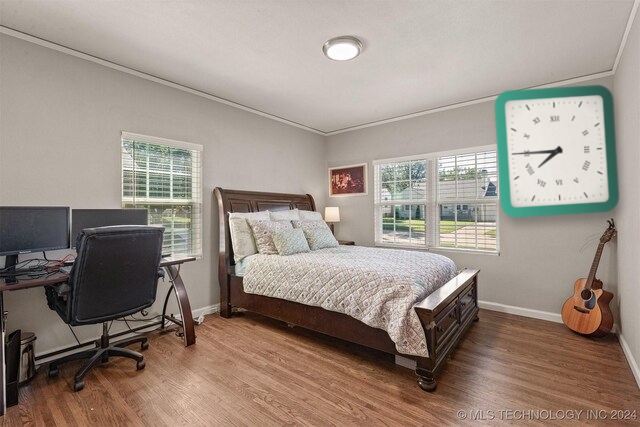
{"hour": 7, "minute": 45}
